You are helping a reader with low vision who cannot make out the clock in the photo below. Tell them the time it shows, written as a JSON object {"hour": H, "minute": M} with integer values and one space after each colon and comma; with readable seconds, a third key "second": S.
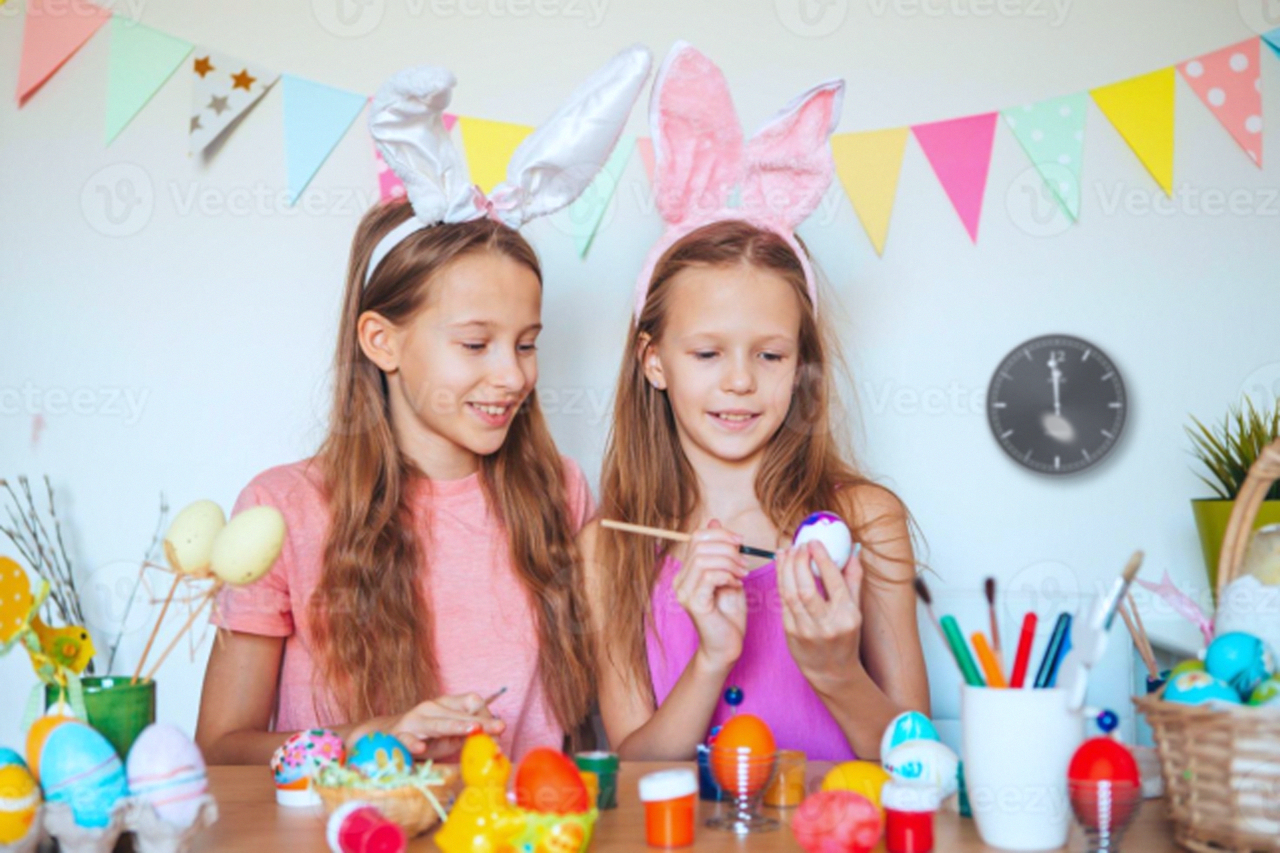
{"hour": 11, "minute": 59}
